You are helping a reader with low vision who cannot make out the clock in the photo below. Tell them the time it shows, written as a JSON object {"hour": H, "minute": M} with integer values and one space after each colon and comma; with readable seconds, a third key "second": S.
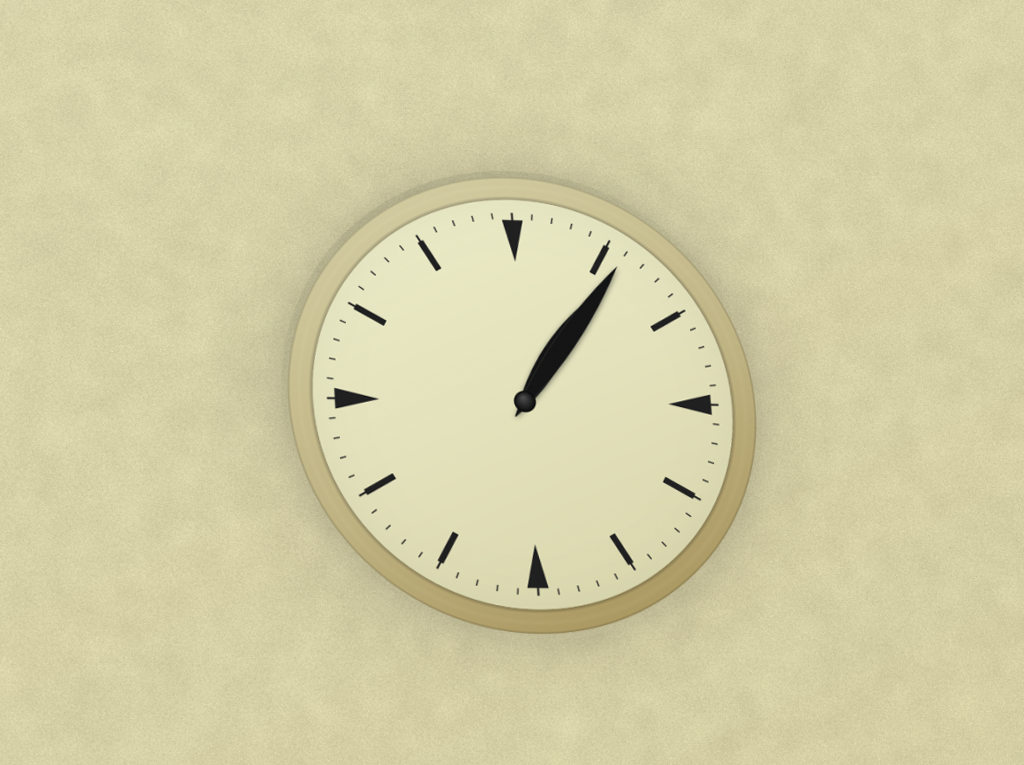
{"hour": 1, "minute": 6}
